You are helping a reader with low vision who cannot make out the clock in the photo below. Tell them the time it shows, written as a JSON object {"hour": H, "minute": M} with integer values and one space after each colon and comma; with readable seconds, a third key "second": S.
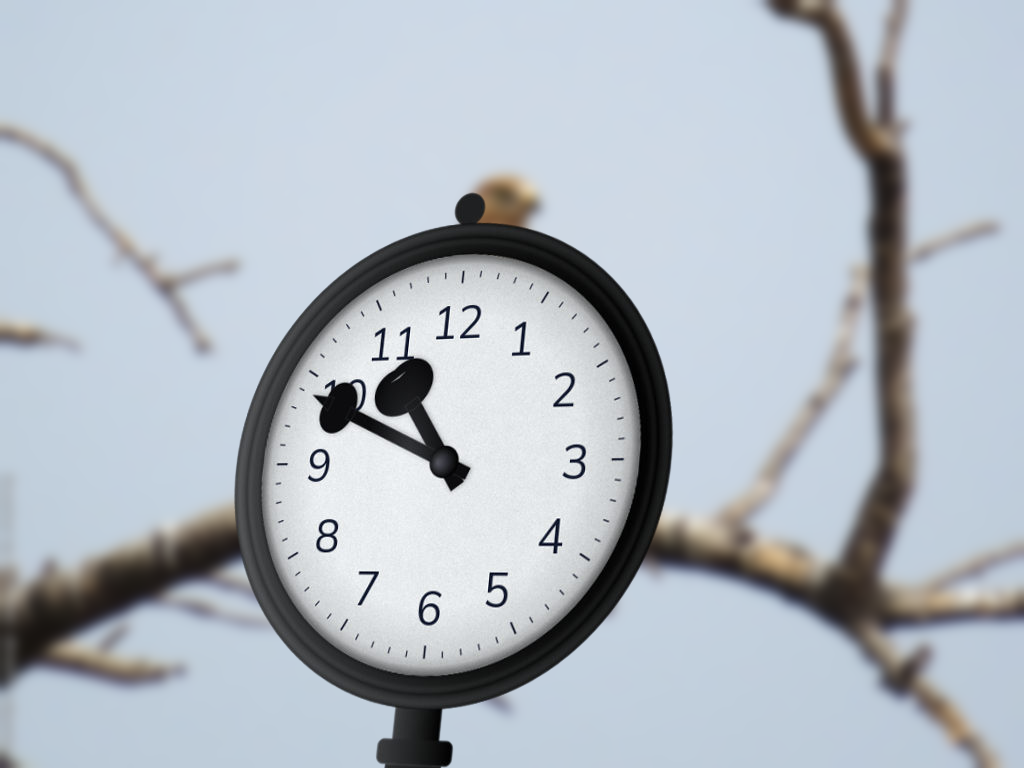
{"hour": 10, "minute": 49}
